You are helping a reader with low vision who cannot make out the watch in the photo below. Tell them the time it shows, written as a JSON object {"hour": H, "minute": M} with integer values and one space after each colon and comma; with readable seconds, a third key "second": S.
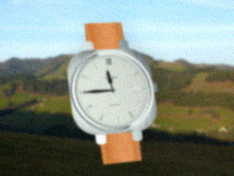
{"hour": 11, "minute": 45}
